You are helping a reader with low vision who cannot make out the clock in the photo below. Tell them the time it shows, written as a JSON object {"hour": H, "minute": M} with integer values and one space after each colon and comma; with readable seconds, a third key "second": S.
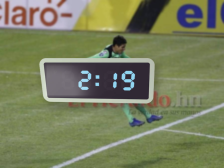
{"hour": 2, "minute": 19}
